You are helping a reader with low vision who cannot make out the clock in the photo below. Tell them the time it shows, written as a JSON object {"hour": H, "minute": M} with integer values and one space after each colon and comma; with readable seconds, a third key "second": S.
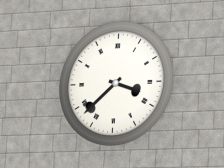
{"hour": 3, "minute": 38}
